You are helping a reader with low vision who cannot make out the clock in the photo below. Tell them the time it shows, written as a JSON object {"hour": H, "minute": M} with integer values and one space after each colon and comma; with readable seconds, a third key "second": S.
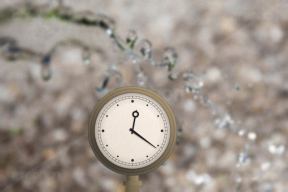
{"hour": 12, "minute": 21}
